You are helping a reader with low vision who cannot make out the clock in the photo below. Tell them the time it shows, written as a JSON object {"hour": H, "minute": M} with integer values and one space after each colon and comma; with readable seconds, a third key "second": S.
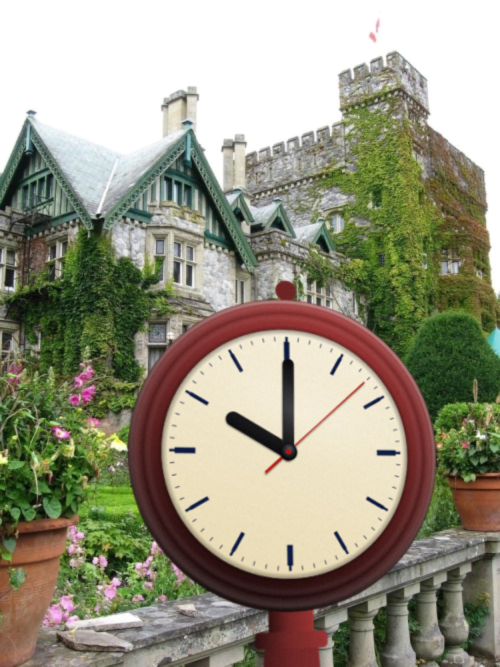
{"hour": 10, "minute": 0, "second": 8}
